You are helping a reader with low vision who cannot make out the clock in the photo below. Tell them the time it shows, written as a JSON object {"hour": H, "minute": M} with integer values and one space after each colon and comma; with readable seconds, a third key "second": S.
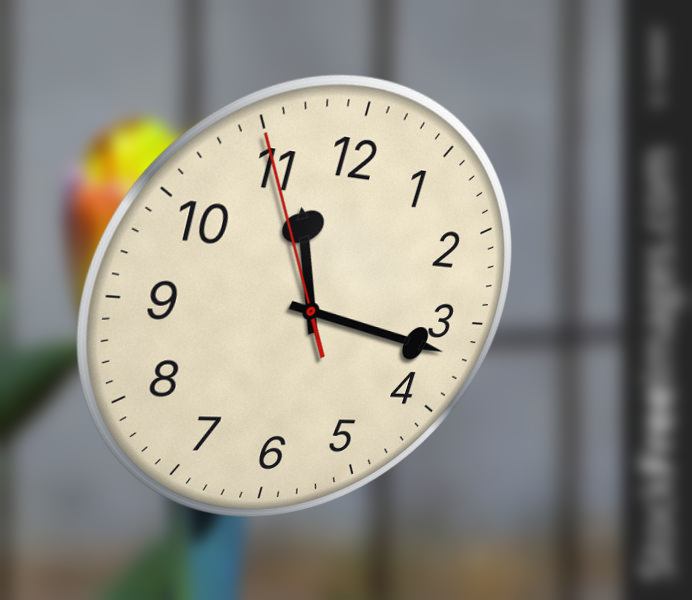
{"hour": 11, "minute": 16, "second": 55}
